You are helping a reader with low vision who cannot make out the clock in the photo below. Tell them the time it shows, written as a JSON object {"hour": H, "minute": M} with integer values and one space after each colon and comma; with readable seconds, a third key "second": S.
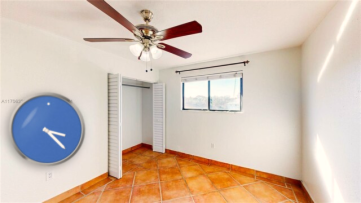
{"hour": 3, "minute": 22}
